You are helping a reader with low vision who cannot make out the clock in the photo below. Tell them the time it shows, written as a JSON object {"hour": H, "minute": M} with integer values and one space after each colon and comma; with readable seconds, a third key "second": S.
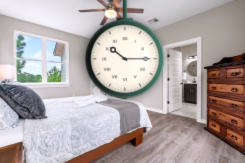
{"hour": 10, "minute": 15}
